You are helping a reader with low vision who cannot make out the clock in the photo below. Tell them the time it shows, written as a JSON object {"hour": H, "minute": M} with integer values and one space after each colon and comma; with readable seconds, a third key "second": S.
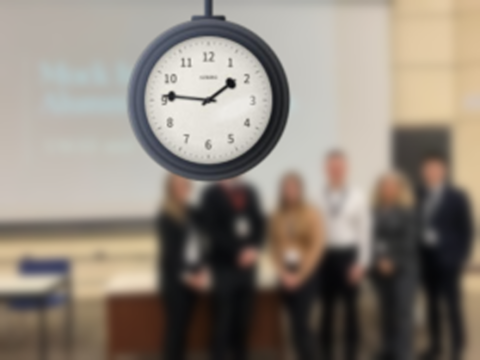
{"hour": 1, "minute": 46}
